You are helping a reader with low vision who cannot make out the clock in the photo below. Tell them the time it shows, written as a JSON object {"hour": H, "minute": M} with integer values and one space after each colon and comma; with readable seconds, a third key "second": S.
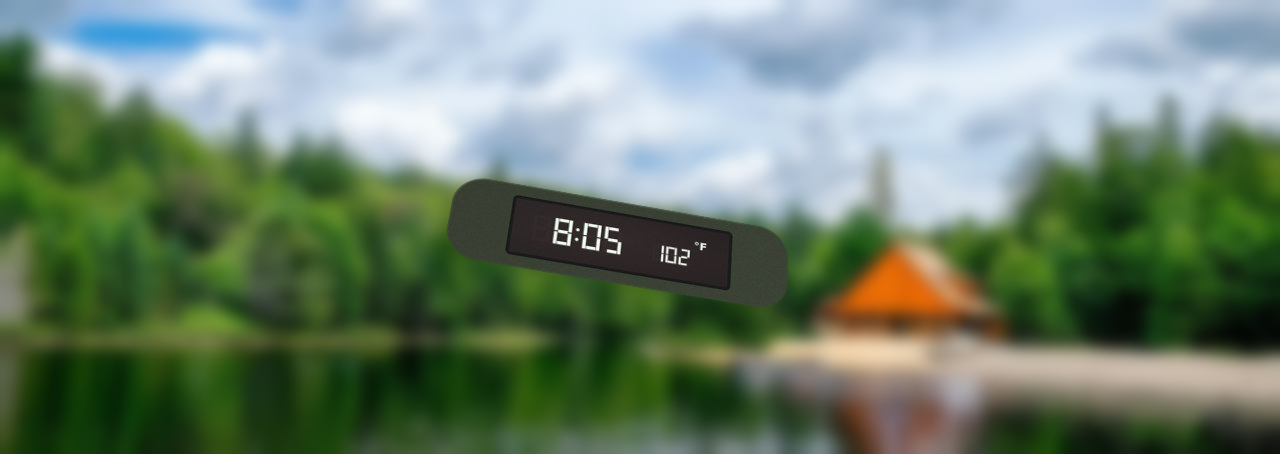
{"hour": 8, "minute": 5}
